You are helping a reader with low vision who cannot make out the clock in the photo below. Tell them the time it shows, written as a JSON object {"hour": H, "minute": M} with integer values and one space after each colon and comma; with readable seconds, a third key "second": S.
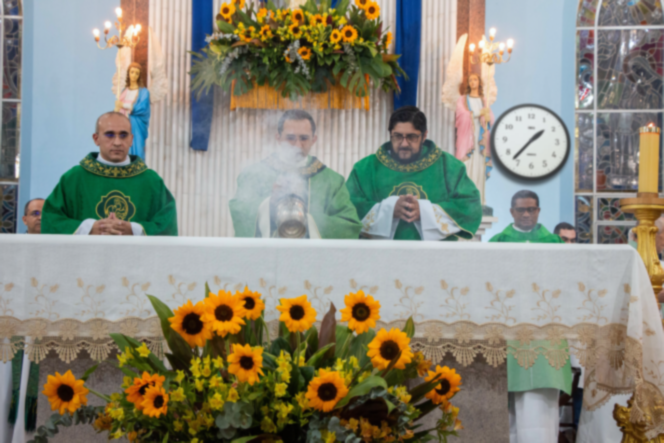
{"hour": 1, "minute": 37}
